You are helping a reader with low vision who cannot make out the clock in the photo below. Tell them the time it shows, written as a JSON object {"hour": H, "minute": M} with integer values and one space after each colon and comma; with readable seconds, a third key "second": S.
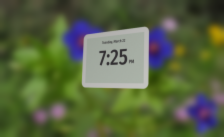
{"hour": 7, "minute": 25}
